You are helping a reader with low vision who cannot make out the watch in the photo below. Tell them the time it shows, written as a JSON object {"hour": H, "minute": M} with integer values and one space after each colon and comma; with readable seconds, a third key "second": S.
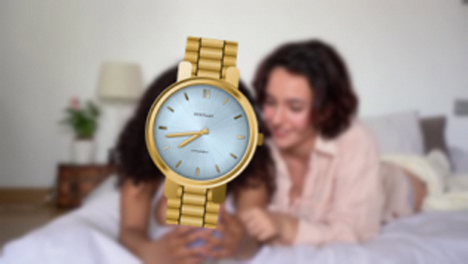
{"hour": 7, "minute": 43}
